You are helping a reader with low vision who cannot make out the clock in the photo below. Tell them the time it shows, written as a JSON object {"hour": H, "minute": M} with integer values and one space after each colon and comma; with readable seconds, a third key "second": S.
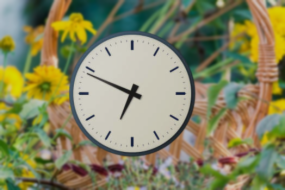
{"hour": 6, "minute": 49}
